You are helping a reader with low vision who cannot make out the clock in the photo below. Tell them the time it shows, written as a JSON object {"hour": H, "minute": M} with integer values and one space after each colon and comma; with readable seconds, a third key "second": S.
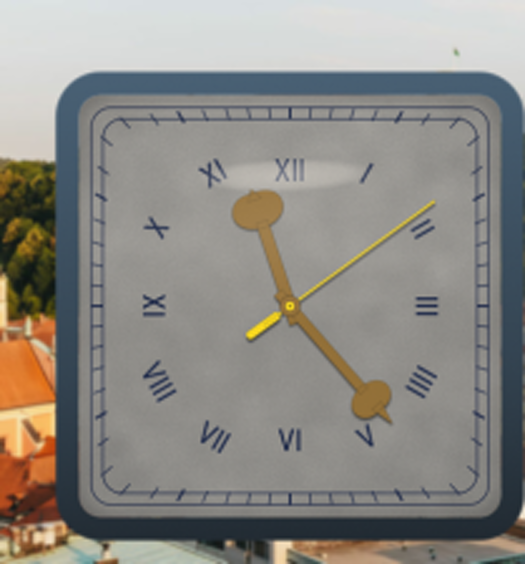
{"hour": 11, "minute": 23, "second": 9}
